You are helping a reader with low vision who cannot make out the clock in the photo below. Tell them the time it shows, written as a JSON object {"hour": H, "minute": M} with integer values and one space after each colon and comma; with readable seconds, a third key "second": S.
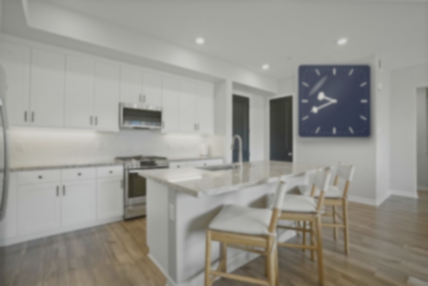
{"hour": 9, "minute": 41}
